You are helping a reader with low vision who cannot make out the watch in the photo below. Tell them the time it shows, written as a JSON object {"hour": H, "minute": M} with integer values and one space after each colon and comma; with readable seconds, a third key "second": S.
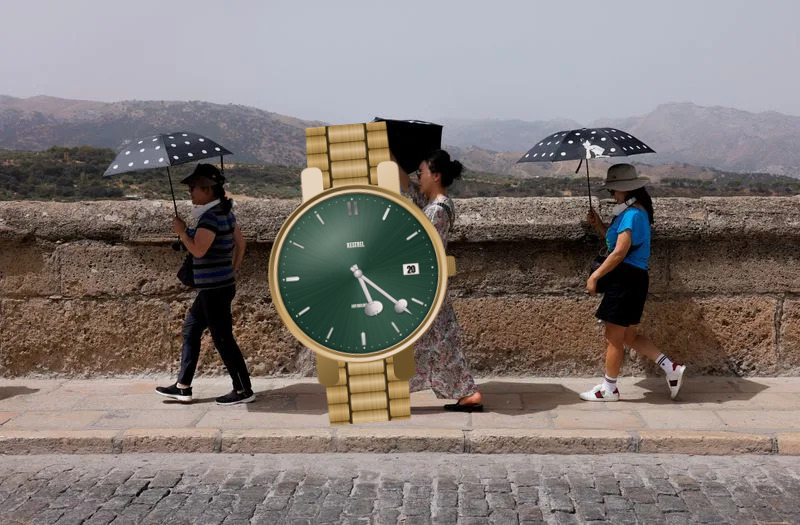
{"hour": 5, "minute": 22}
